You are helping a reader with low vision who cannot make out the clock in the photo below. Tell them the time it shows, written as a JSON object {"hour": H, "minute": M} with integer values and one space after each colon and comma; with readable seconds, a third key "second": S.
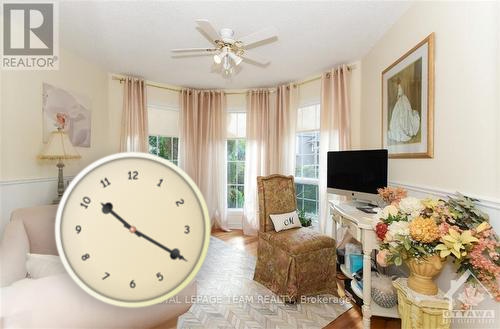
{"hour": 10, "minute": 20}
